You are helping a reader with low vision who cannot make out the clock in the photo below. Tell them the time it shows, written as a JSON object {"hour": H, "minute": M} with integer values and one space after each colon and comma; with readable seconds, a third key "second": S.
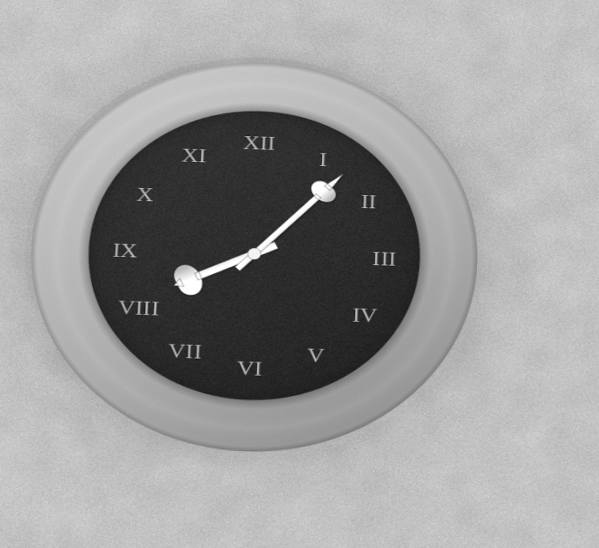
{"hour": 8, "minute": 7}
